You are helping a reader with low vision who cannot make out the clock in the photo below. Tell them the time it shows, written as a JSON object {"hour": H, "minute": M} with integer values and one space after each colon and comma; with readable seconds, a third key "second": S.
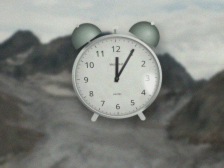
{"hour": 12, "minute": 5}
